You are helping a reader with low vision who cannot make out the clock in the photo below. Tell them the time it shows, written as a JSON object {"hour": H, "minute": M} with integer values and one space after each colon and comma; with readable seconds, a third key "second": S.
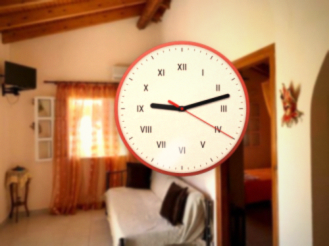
{"hour": 9, "minute": 12, "second": 20}
